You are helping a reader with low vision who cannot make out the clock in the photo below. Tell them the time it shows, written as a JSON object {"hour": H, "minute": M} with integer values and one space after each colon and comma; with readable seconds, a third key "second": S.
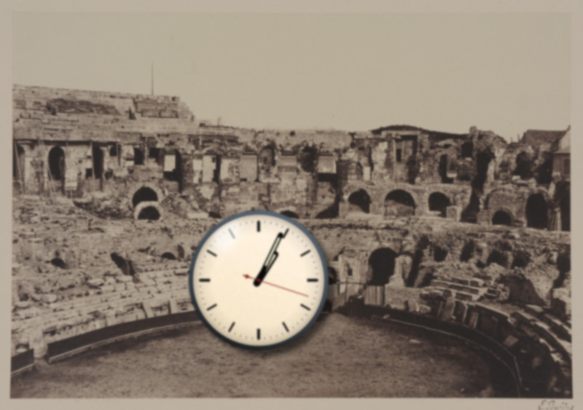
{"hour": 1, "minute": 4, "second": 18}
